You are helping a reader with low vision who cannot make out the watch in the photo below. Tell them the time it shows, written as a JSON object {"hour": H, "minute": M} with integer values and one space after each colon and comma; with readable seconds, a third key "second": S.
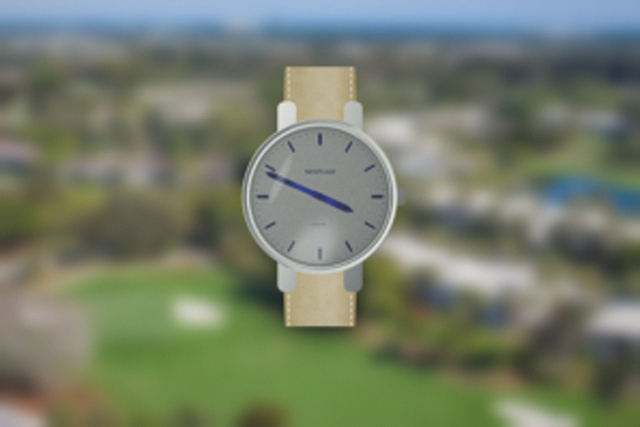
{"hour": 3, "minute": 49}
